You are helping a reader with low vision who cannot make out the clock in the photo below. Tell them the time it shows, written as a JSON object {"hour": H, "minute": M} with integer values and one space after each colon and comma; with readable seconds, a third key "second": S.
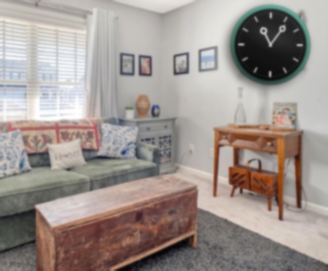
{"hour": 11, "minute": 6}
